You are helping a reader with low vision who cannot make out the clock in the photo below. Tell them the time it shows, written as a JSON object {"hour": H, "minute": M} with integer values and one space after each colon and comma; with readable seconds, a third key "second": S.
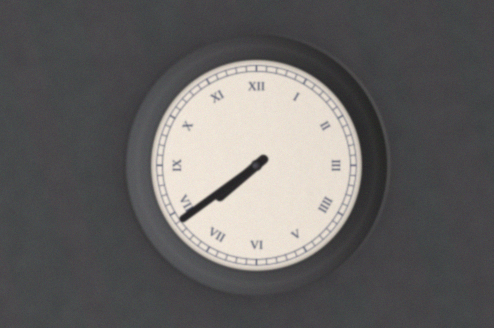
{"hour": 7, "minute": 39}
